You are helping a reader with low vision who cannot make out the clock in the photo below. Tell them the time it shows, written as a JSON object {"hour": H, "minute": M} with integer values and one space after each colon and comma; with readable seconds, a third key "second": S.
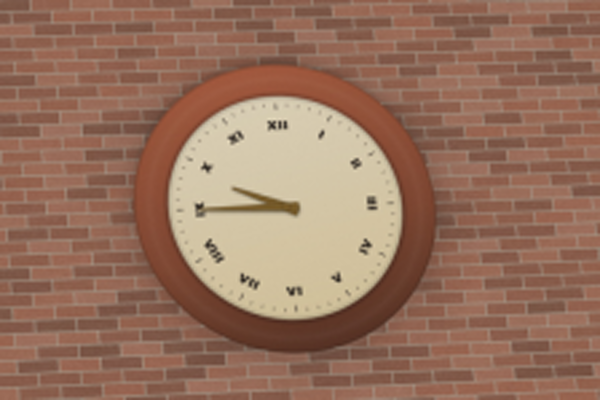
{"hour": 9, "minute": 45}
